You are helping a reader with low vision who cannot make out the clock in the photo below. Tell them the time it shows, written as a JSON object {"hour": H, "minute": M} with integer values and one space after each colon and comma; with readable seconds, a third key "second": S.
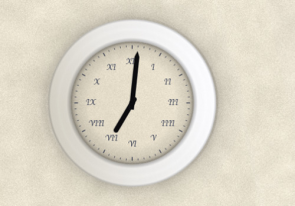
{"hour": 7, "minute": 1}
